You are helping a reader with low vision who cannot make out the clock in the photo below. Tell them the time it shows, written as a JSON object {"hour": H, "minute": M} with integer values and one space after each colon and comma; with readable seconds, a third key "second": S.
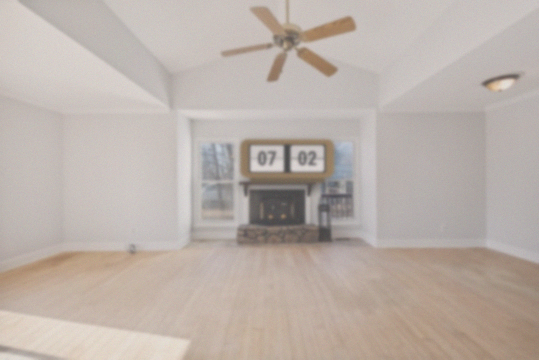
{"hour": 7, "minute": 2}
